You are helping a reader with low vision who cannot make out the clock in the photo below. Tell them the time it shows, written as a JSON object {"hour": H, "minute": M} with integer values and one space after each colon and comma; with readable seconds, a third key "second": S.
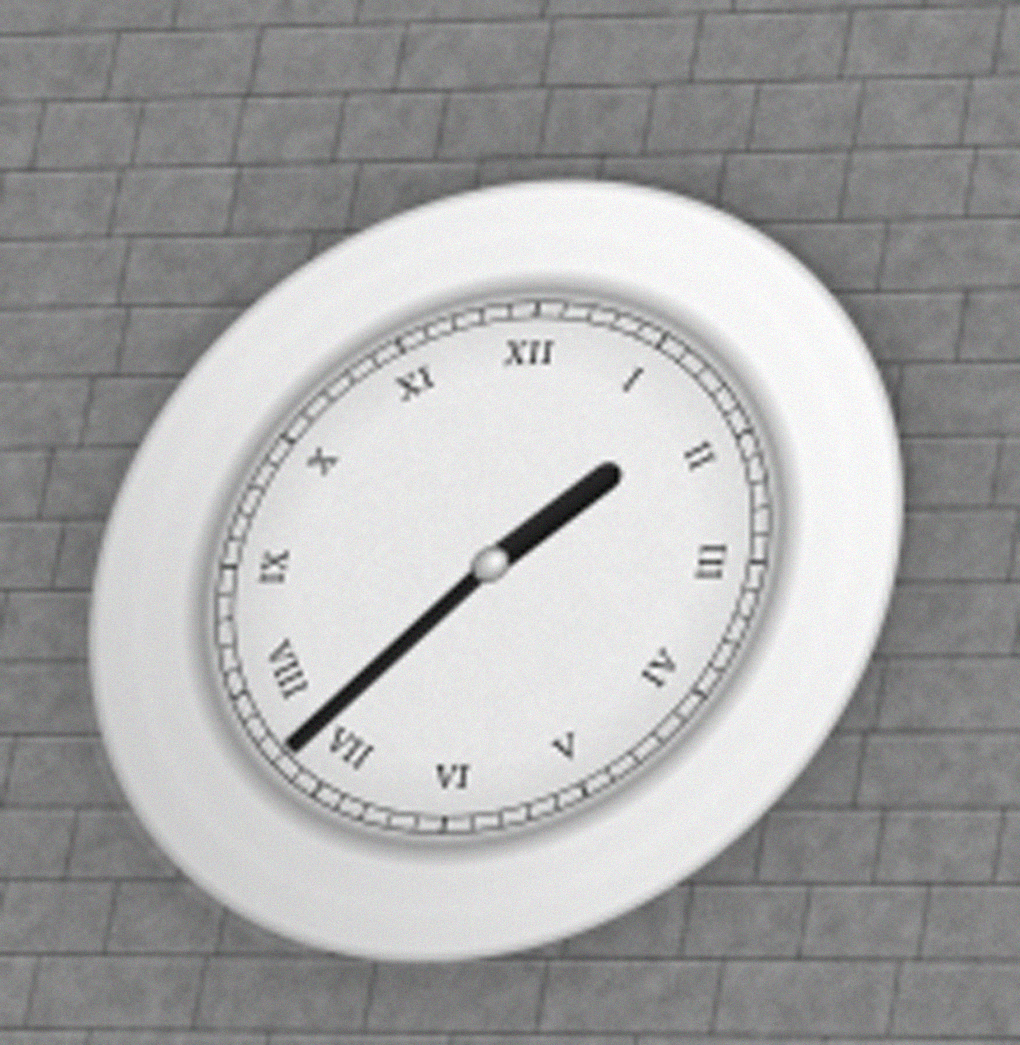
{"hour": 1, "minute": 37}
